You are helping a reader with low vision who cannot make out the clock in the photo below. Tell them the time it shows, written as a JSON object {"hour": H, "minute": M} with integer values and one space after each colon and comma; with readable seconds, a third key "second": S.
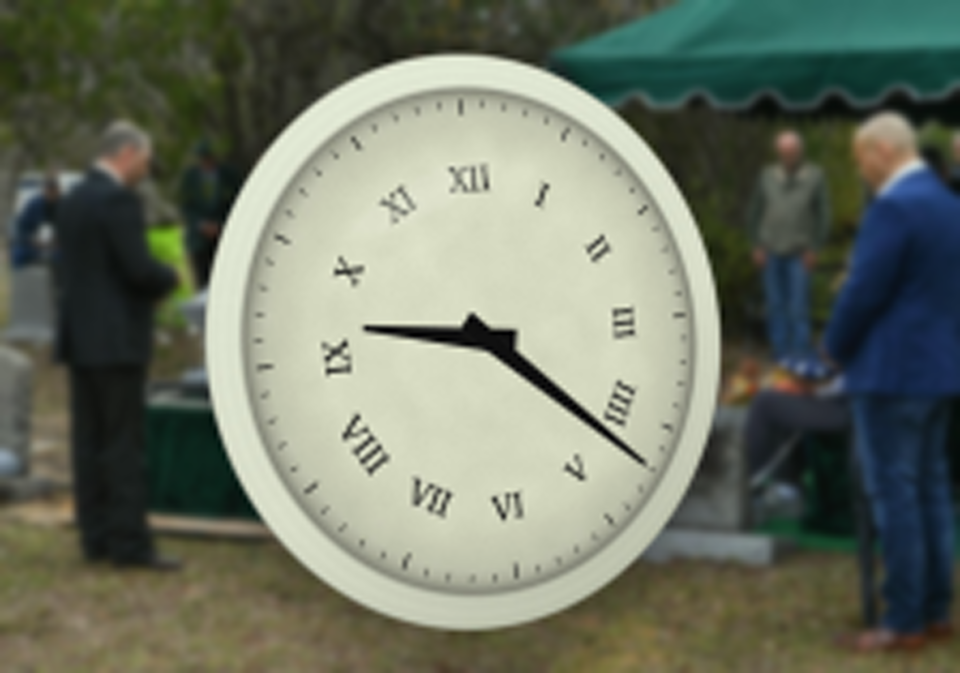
{"hour": 9, "minute": 22}
